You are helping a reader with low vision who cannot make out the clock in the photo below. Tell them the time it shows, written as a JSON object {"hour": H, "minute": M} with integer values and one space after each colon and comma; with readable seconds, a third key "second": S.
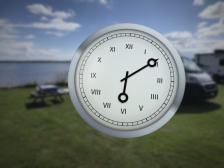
{"hour": 6, "minute": 9}
